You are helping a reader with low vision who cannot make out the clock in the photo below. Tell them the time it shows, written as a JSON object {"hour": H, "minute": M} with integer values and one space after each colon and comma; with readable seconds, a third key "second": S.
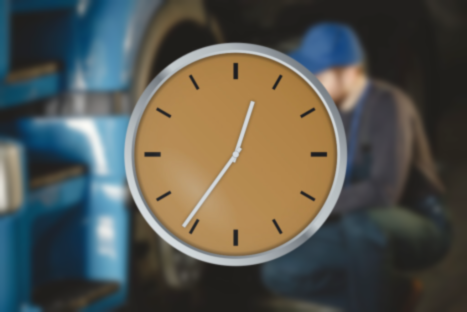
{"hour": 12, "minute": 36}
